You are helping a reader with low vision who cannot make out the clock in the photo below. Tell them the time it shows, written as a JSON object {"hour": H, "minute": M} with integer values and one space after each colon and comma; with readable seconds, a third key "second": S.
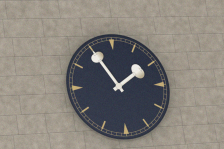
{"hour": 1, "minute": 55}
